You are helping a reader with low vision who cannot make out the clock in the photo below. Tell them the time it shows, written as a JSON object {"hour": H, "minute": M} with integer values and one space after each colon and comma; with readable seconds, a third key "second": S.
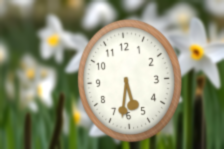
{"hour": 5, "minute": 32}
